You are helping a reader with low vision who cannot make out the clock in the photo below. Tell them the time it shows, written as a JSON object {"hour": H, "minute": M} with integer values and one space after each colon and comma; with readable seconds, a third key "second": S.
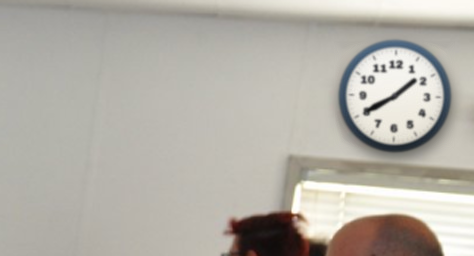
{"hour": 1, "minute": 40}
